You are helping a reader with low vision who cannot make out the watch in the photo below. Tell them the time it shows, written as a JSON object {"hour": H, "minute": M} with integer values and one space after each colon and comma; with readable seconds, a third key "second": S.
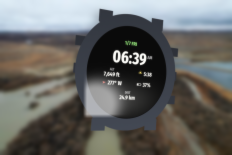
{"hour": 6, "minute": 39}
